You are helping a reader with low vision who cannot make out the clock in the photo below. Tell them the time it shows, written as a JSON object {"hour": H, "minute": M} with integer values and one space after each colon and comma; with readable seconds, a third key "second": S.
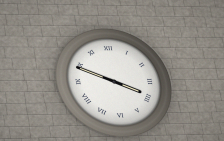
{"hour": 3, "minute": 49}
